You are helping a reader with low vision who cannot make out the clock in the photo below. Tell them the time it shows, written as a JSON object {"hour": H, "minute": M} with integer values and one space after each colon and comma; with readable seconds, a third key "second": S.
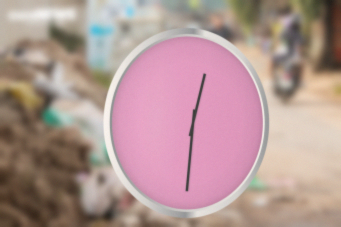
{"hour": 12, "minute": 31}
